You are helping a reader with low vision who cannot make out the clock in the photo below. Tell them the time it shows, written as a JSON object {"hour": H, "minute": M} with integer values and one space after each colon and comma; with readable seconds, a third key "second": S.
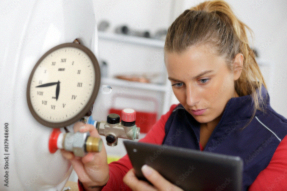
{"hour": 5, "minute": 43}
